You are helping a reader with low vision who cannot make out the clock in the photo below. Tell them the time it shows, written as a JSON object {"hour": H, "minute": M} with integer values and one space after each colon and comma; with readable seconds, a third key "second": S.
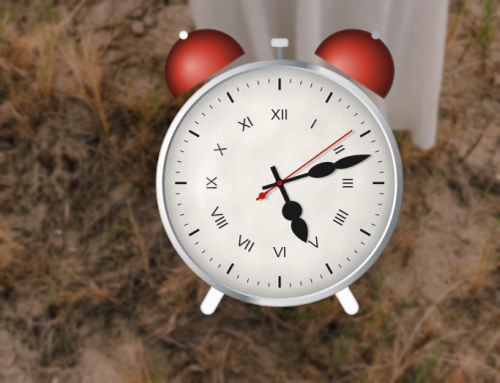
{"hour": 5, "minute": 12, "second": 9}
